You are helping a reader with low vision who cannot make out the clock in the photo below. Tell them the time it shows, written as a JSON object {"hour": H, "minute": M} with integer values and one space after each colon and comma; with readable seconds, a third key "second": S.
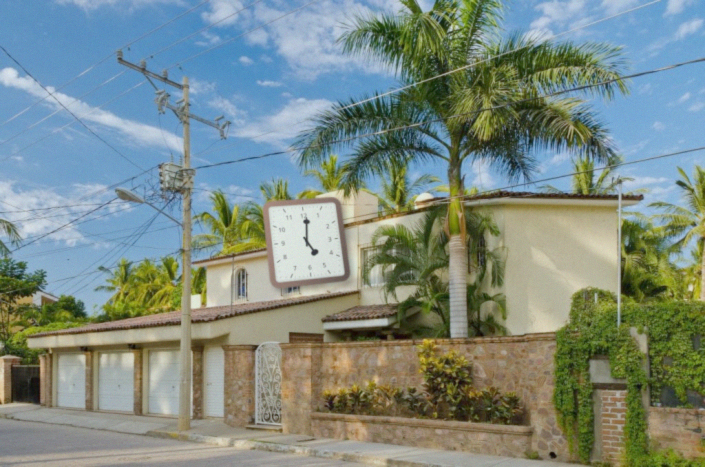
{"hour": 5, "minute": 1}
